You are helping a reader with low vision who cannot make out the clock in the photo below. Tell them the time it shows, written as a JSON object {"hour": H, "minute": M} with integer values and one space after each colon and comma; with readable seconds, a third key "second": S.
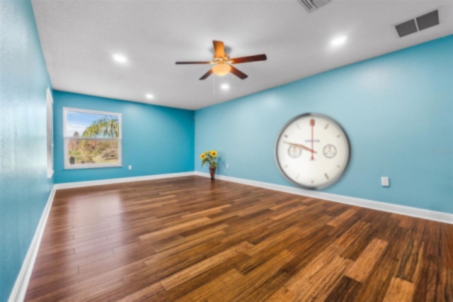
{"hour": 9, "minute": 48}
